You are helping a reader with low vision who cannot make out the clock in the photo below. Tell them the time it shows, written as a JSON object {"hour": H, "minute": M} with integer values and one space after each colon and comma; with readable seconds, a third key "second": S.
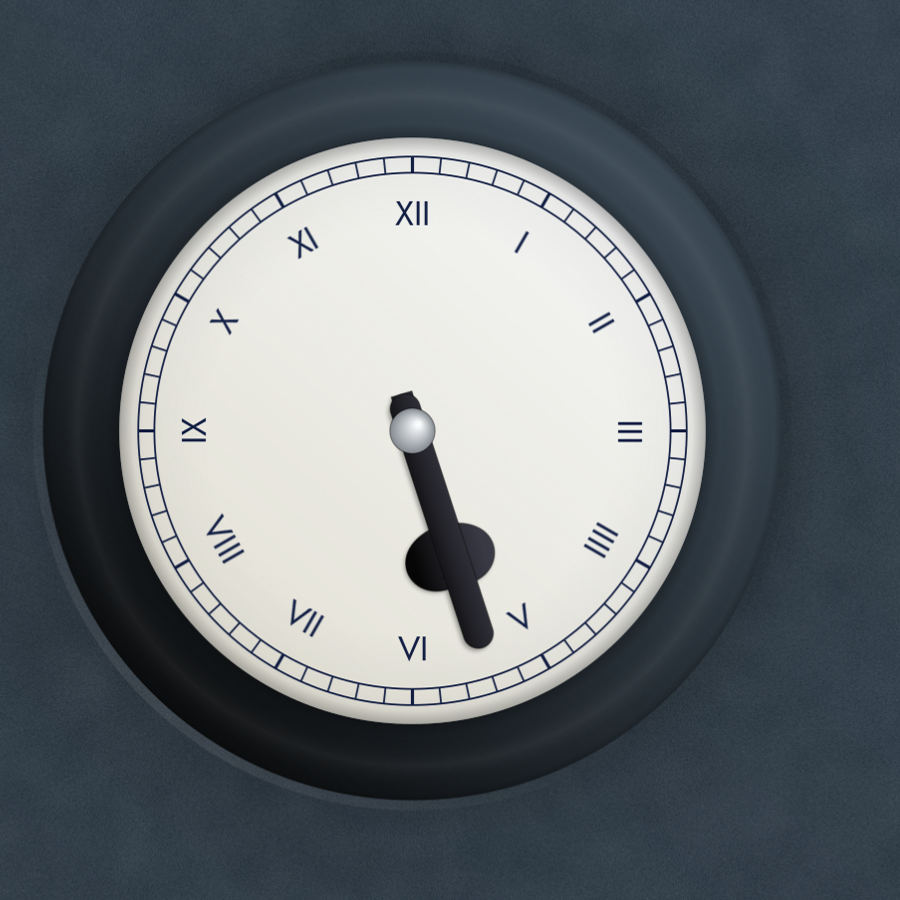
{"hour": 5, "minute": 27}
